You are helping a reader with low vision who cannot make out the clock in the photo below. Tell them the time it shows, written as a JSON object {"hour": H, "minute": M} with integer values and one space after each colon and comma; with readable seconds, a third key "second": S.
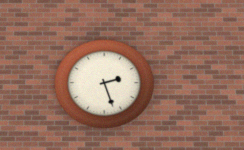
{"hour": 2, "minute": 27}
